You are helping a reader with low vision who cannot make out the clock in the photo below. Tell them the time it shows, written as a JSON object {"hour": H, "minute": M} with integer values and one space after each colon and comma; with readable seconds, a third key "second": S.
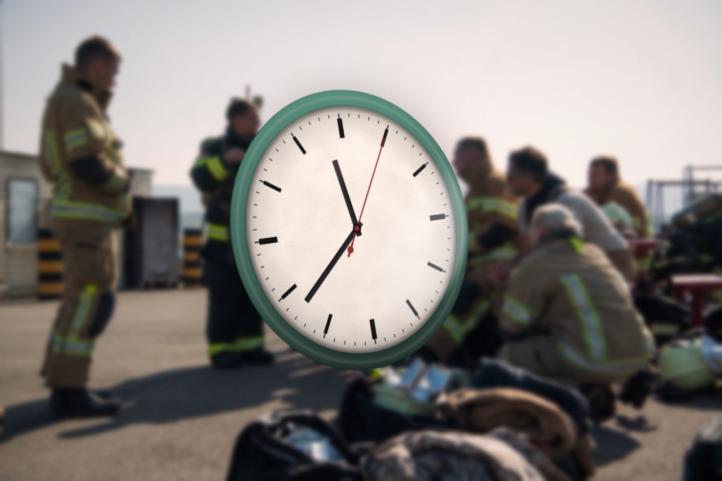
{"hour": 11, "minute": 38, "second": 5}
